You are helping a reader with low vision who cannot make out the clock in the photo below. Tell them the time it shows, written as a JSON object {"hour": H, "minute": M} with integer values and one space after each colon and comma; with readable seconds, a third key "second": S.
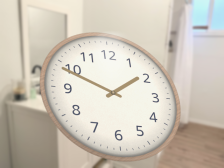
{"hour": 1, "minute": 49}
